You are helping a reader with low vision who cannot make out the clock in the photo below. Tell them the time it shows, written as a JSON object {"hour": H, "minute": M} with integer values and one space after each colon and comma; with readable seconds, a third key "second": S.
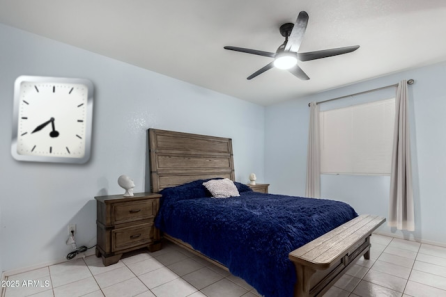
{"hour": 5, "minute": 39}
